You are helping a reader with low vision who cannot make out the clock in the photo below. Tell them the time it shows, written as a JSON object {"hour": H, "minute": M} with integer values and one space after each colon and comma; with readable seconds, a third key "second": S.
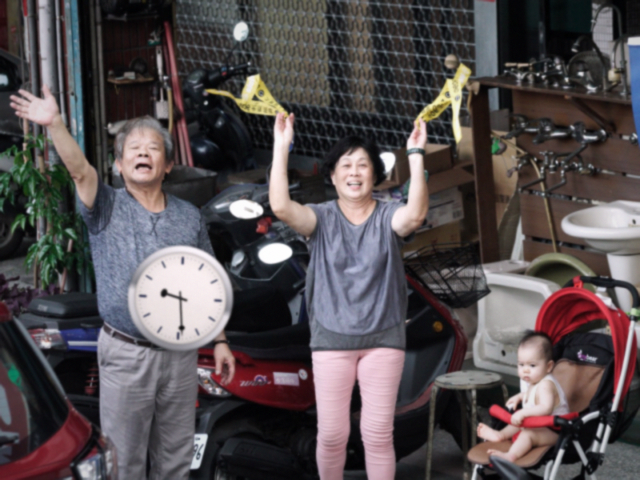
{"hour": 9, "minute": 29}
